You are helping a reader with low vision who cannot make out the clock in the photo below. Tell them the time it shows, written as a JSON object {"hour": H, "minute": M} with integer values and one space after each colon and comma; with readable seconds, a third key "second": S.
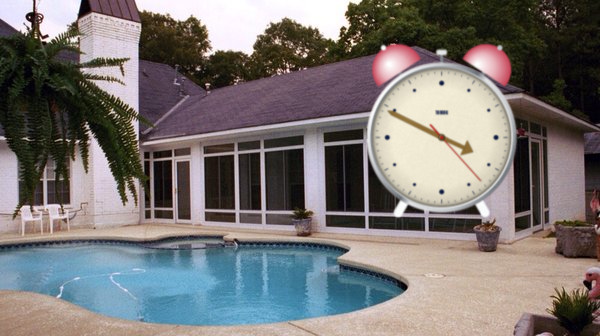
{"hour": 3, "minute": 49, "second": 23}
